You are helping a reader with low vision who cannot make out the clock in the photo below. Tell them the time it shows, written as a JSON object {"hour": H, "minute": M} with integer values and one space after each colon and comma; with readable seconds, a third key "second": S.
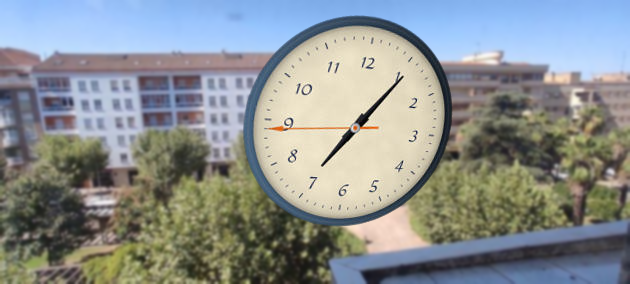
{"hour": 7, "minute": 5, "second": 44}
